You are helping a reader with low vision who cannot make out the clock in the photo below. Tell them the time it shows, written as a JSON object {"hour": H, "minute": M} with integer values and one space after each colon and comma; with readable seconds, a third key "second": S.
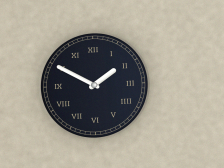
{"hour": 1, "minute": 50}
